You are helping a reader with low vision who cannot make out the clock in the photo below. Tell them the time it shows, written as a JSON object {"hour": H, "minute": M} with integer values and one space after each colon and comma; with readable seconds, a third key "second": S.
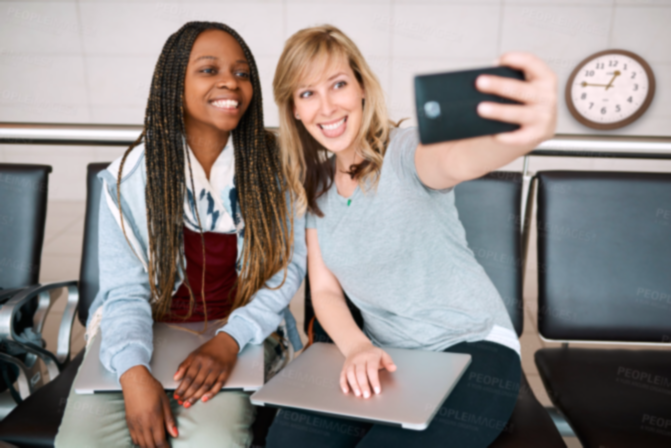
{"hour": 12, "minute": 45}
